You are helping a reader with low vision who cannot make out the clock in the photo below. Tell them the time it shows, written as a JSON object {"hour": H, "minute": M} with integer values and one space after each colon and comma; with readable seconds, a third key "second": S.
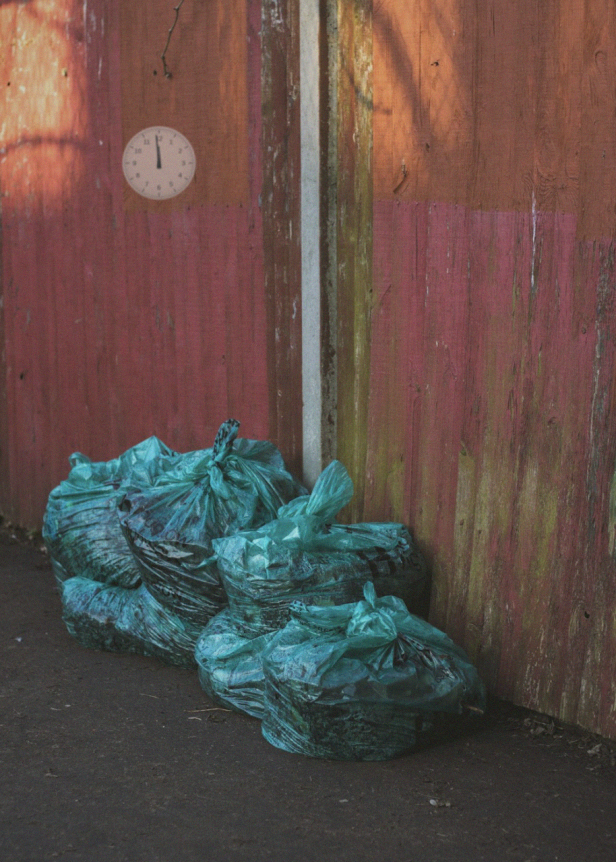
{"hour": 11, "minute": 59}
